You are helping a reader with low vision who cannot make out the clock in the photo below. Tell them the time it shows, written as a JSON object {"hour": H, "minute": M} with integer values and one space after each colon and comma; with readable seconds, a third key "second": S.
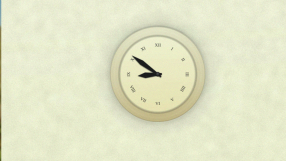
{"hour": 8, "minute": 51}
